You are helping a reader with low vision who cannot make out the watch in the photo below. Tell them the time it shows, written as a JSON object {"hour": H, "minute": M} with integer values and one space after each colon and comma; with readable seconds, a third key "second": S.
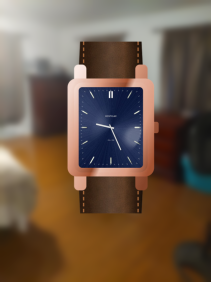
{"hour": 9, "minute": 26}
